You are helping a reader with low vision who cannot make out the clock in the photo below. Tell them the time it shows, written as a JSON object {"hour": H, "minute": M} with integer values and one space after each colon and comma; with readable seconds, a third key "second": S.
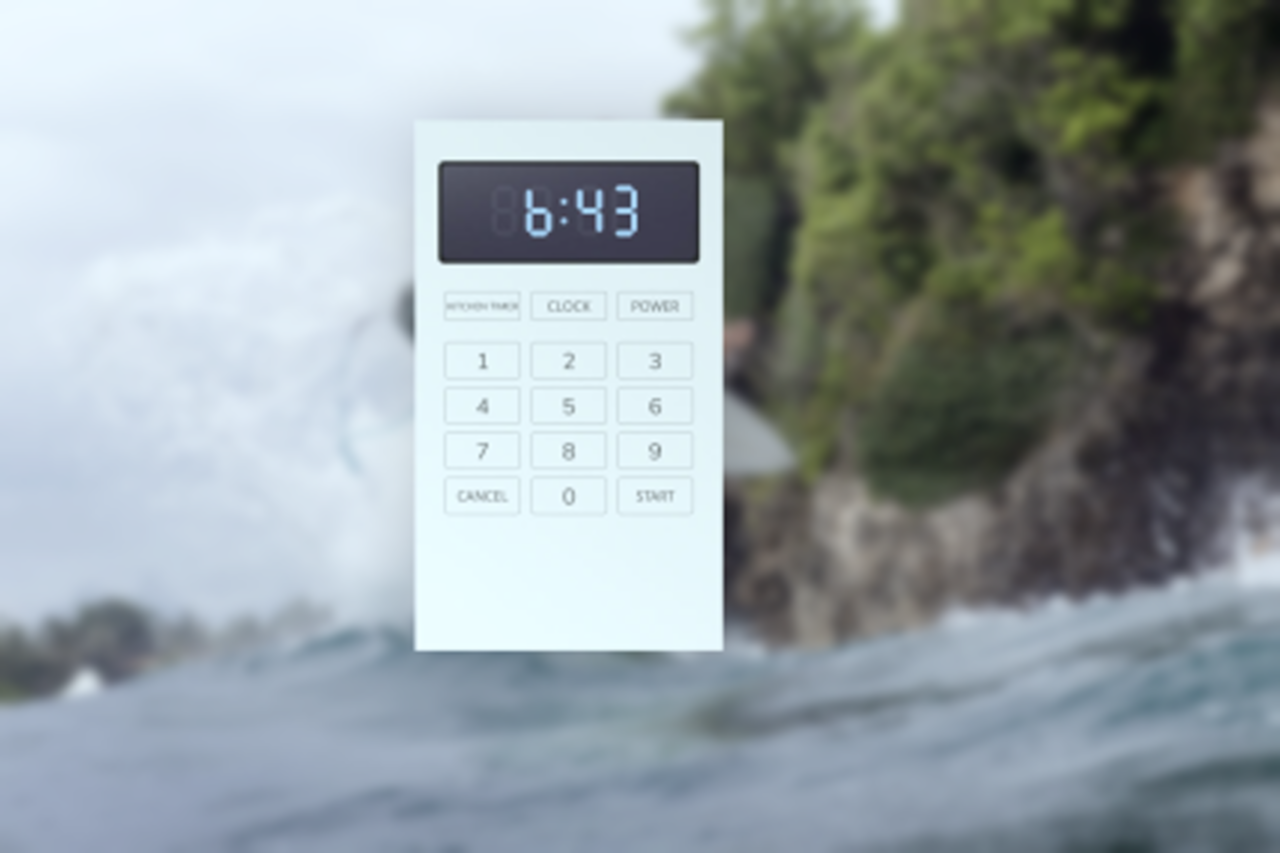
{"hour": 6, "minute": 43}
